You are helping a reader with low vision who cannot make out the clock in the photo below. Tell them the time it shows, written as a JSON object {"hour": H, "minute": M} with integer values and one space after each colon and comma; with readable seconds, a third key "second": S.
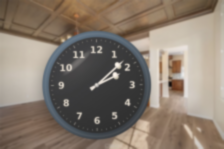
{"hour": 2, "minute": 8}
